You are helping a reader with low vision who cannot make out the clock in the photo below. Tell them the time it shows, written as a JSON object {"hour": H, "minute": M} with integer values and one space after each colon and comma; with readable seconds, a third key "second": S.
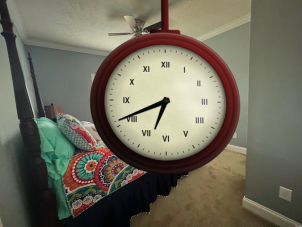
{"hour": 6, "minute": 41}
